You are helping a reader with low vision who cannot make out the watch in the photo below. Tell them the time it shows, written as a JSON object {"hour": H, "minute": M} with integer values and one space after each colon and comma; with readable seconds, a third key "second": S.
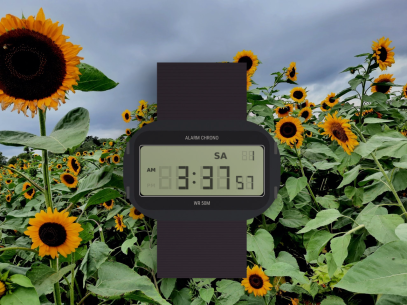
{"hour": 3, "minute": 37, "second": 57}
